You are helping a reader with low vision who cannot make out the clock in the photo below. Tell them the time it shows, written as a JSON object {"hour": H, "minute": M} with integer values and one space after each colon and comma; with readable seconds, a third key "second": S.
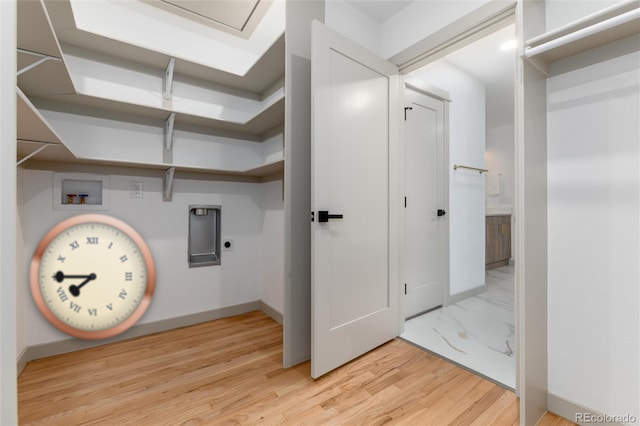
{"hour": 7, "minute": 45}
